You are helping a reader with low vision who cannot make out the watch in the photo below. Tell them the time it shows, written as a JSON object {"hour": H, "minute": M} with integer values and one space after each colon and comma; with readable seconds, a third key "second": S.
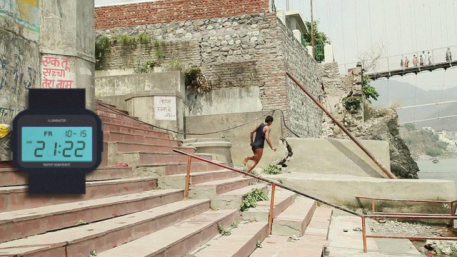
{"hour": 21, "minute": 22}
